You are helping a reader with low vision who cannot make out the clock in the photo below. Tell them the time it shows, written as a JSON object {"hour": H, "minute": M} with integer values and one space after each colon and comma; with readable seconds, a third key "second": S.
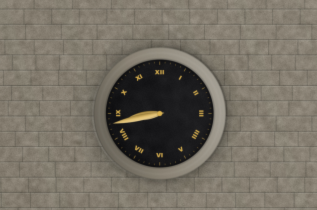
{"hour": 8, "minute": 43}
